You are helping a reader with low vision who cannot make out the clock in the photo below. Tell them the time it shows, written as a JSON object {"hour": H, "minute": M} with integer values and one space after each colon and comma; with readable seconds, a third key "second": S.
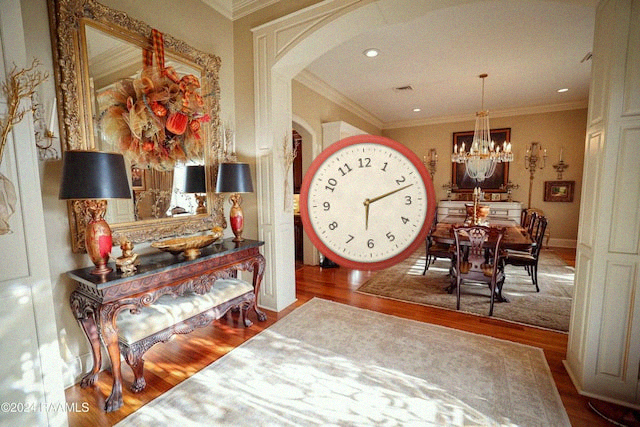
{"hour": 6, "minute": 12}
